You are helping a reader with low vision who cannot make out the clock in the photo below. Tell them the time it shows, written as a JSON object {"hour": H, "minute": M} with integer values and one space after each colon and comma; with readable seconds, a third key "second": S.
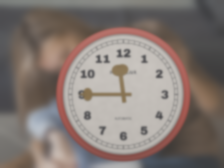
{"hour": 11, "minute": 45}
